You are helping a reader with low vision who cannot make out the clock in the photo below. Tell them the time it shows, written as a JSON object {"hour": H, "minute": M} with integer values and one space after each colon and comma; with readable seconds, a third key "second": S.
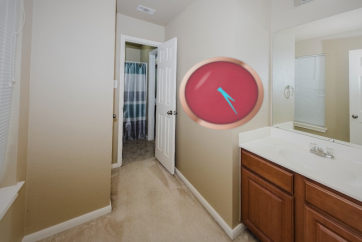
{"hour": 4, "minute": 25}
